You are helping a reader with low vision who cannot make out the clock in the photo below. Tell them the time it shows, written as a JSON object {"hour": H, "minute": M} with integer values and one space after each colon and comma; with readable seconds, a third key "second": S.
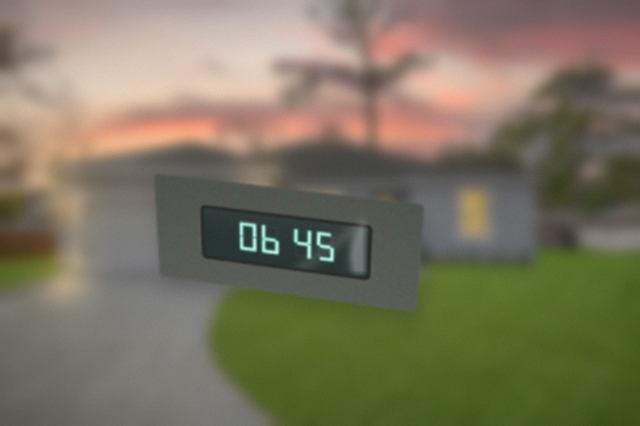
{"hour": 6, "minute": 45}
